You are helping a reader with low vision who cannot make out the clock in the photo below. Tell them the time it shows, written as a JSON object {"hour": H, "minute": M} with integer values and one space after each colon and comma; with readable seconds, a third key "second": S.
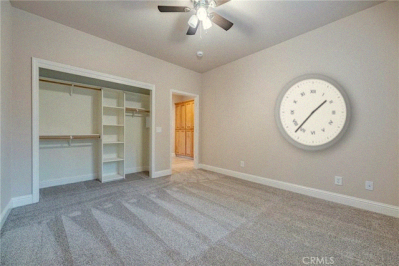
{"hour": 1, "minute": 37}
